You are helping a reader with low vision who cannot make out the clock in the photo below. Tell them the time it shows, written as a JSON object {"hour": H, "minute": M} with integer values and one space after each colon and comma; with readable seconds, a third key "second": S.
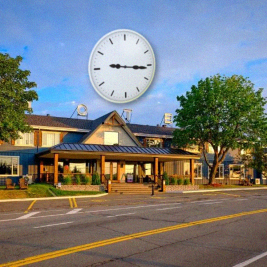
{"hour": 9, "minute": 16}
